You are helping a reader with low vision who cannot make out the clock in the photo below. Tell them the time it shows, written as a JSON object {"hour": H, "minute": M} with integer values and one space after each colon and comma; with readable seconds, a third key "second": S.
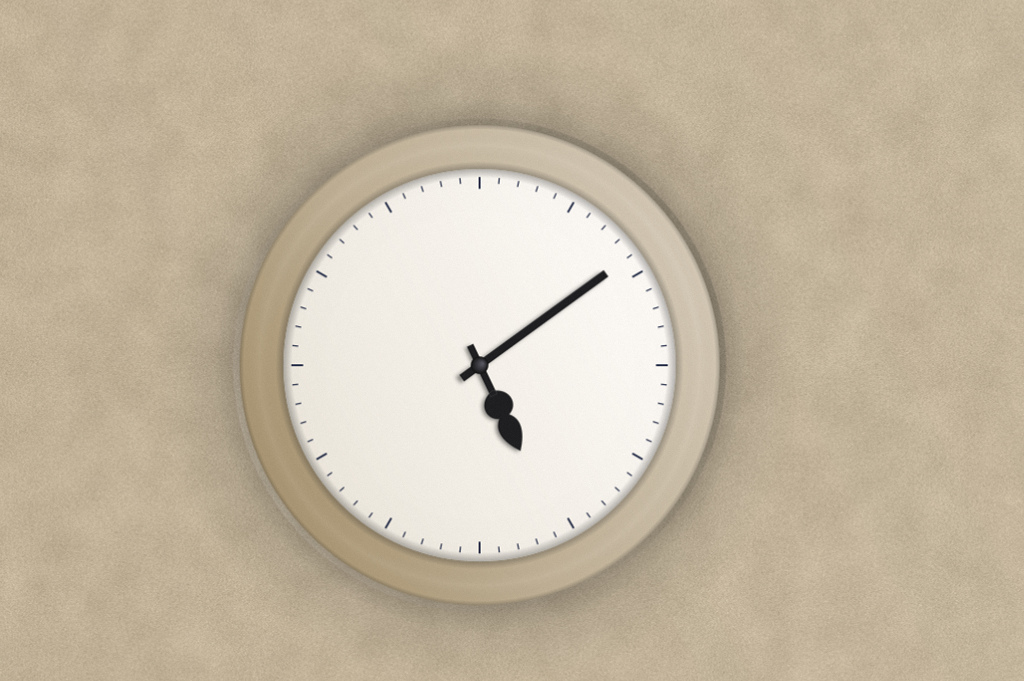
{"hour": 5, "minute": 9}
